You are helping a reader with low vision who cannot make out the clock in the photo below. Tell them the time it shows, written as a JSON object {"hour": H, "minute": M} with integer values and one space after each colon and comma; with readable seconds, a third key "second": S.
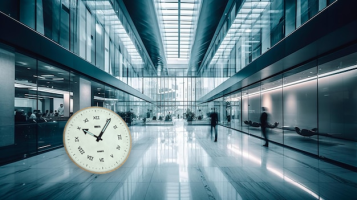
{"hour": 10, "minute": 6}
